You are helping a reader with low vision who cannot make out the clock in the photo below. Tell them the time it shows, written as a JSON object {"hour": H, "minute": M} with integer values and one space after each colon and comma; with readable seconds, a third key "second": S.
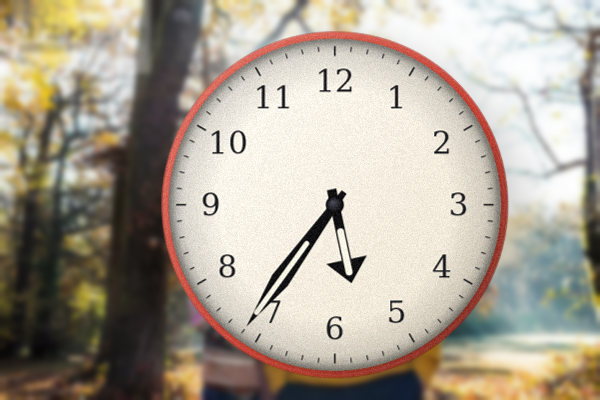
{"hour": 5, "minute": 36}
